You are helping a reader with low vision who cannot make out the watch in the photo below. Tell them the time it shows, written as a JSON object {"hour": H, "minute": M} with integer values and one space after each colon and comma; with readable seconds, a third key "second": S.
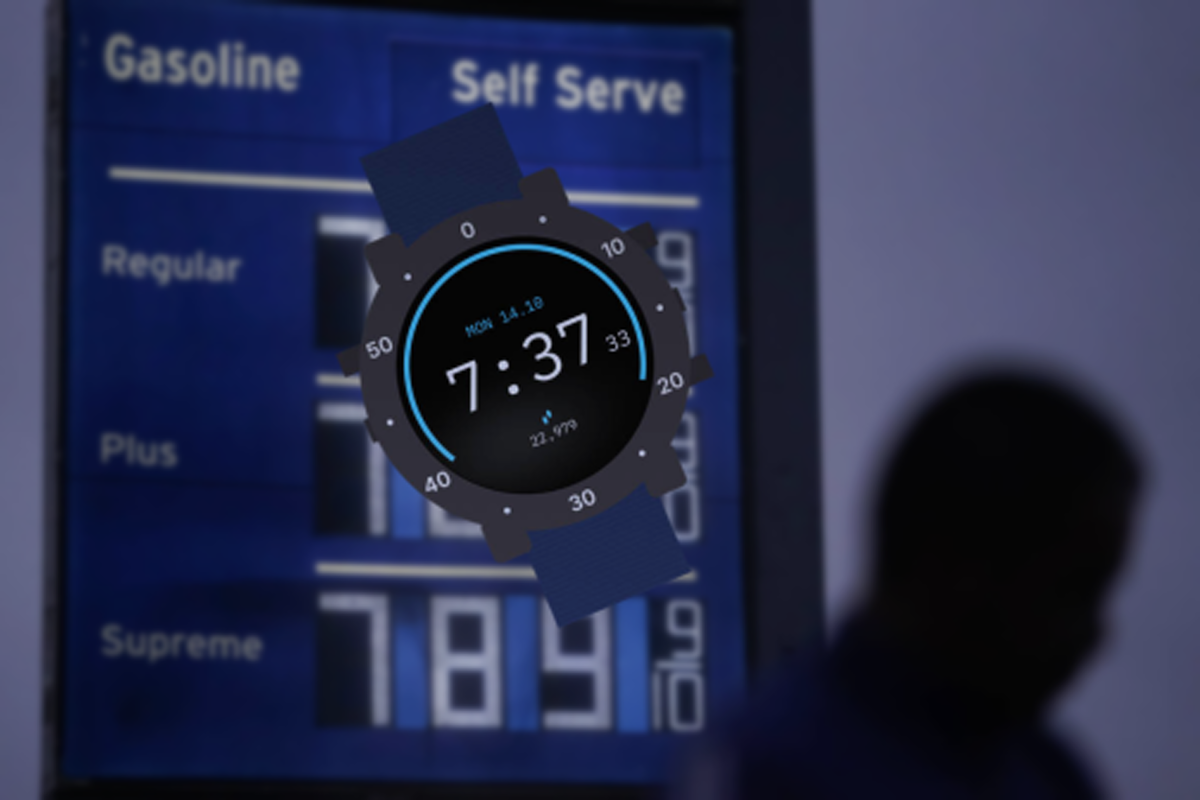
{"hour": 7, "minute": 37, "second": 33}
